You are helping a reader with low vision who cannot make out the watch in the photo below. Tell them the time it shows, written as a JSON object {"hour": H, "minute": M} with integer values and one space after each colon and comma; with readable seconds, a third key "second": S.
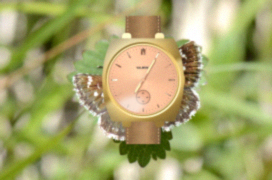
{"hour": 7, "minute": 5}
